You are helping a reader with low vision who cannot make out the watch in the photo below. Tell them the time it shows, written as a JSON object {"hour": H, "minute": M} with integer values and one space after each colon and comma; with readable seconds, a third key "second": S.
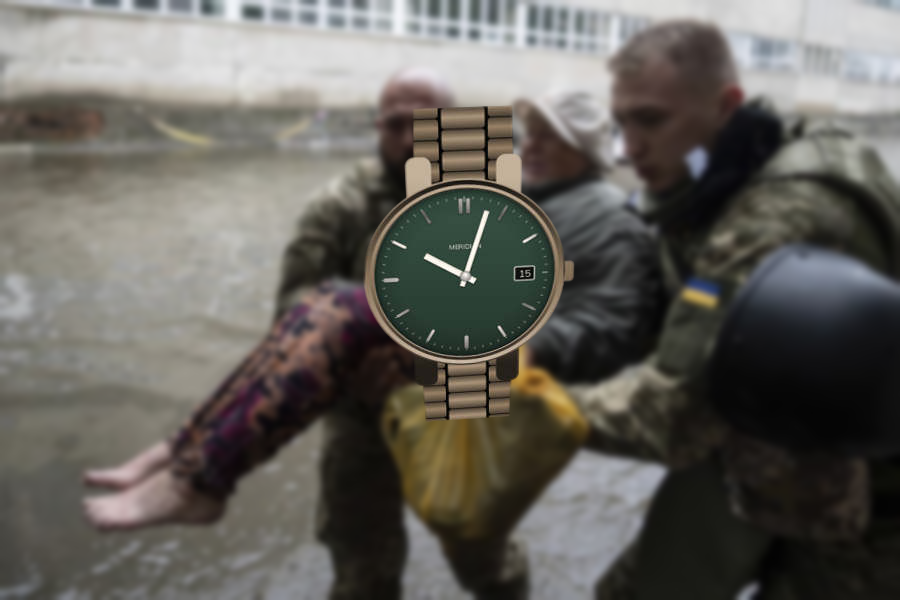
{"hour": 10, "minute": 3}
